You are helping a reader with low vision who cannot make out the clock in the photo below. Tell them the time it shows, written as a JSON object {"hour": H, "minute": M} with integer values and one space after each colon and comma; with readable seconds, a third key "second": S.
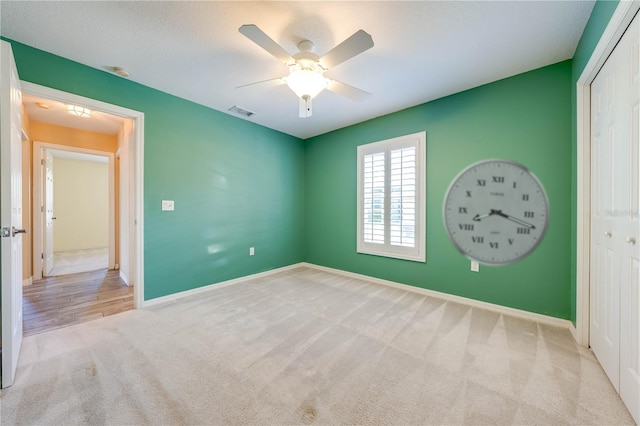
{"hour": 8, "minute": 18}
